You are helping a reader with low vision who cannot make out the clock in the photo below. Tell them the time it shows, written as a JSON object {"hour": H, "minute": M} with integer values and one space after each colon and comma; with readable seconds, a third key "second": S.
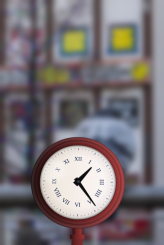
{"hour": 1, "minute": 24}
